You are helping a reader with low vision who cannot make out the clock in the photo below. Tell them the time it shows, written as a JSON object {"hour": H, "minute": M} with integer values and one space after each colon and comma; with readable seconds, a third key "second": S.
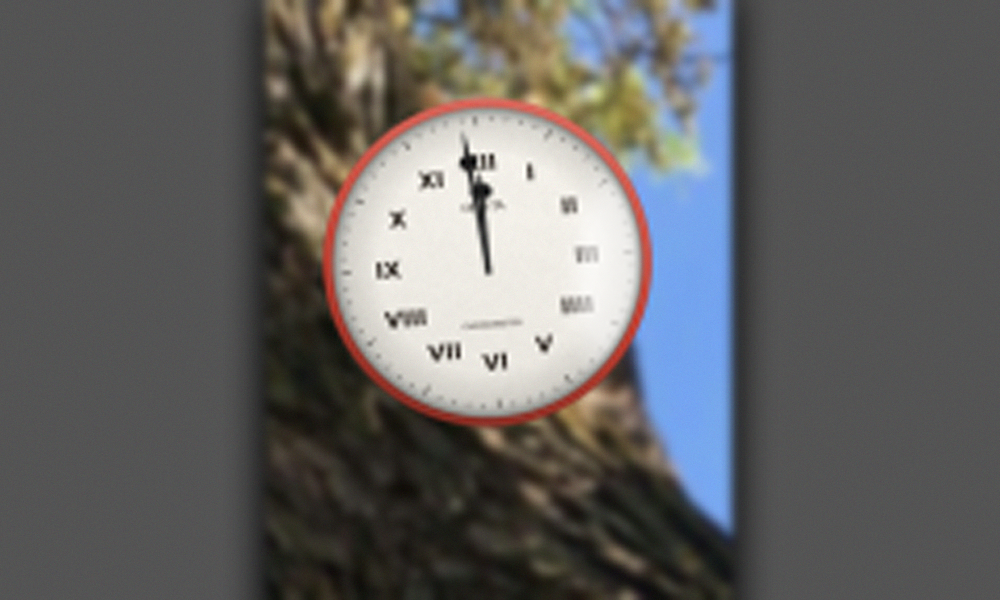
{"hour": 11, "minute": 59}
